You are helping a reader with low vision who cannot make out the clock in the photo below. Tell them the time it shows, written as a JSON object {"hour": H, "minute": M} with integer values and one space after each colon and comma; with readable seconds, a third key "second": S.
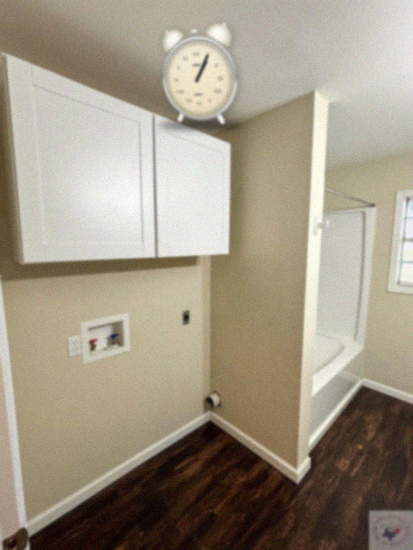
{"hour": 1, "minute": 5}
